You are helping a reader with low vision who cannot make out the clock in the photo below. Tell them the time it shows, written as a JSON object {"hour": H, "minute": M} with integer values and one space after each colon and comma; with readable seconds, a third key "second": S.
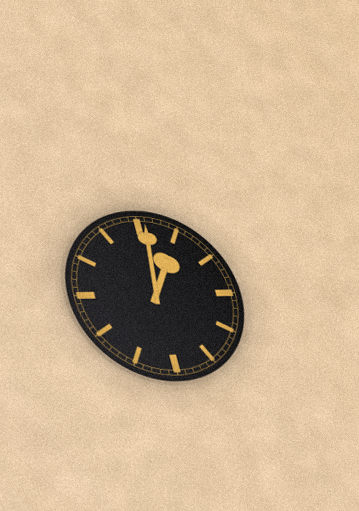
{"hour": 1, "minute": 1}
